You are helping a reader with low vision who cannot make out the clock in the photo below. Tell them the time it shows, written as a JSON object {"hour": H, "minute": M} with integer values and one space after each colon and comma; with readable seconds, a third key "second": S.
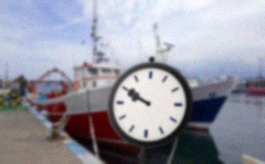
{"hour": 9, "minute": 50}
